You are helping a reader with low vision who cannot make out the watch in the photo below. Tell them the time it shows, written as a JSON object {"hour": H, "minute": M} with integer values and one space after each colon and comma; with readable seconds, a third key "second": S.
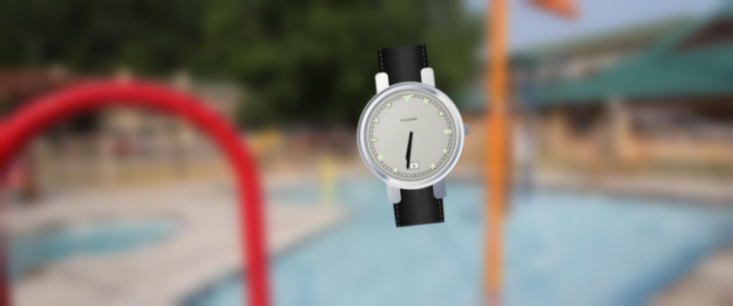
{"hour": 6, "minute": 32}
